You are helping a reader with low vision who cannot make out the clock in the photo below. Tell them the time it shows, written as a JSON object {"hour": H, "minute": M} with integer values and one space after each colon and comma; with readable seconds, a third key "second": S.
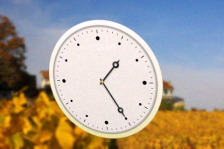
{"hour": 1, "minute": 25}
